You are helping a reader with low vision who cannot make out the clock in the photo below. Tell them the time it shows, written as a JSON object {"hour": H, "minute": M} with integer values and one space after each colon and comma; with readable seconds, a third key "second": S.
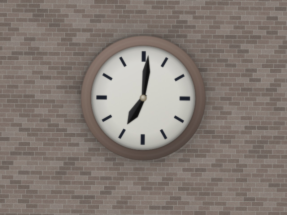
{"hour": 7, "minute": 1}
